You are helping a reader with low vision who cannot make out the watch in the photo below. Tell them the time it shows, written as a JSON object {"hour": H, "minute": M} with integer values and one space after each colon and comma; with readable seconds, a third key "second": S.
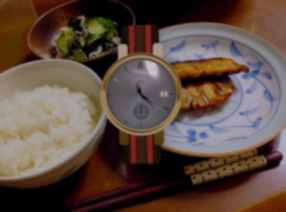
{"hour": 11, "minute": 22}
